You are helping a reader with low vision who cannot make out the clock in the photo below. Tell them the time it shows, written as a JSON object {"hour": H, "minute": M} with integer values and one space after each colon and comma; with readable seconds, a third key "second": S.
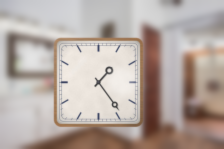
{"hour": 1, "minute": 24}
